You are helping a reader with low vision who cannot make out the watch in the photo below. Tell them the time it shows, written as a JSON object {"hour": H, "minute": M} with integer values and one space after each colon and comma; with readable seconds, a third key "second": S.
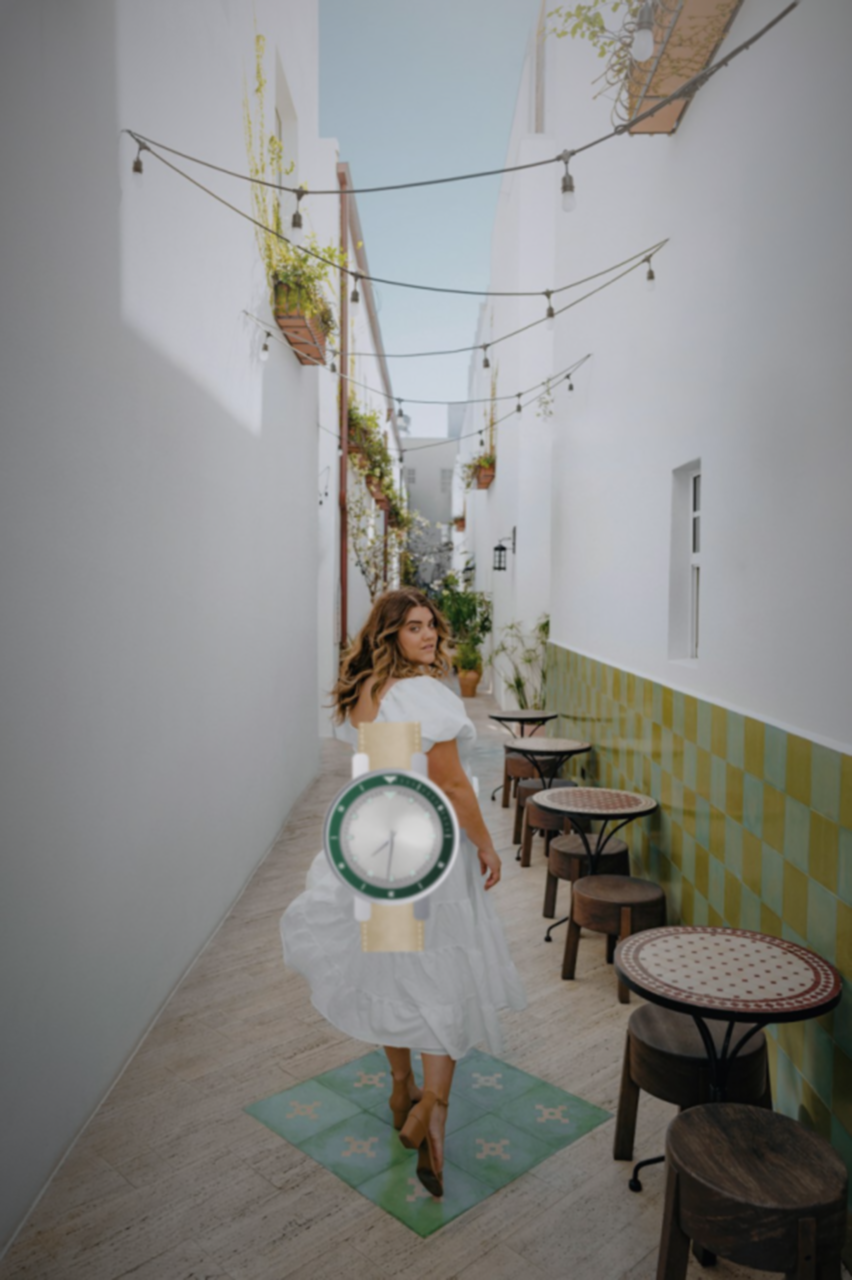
{"hour": 7, "minute": 31}
